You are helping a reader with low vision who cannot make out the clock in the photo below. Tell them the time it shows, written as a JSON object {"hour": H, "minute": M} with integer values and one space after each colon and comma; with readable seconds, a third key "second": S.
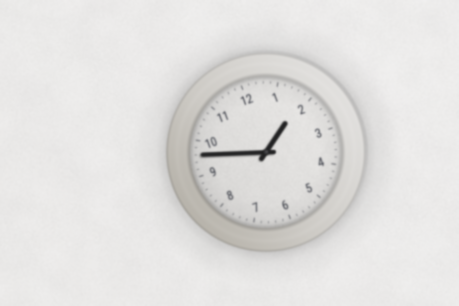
{"hour": 1, "minute": 48}
